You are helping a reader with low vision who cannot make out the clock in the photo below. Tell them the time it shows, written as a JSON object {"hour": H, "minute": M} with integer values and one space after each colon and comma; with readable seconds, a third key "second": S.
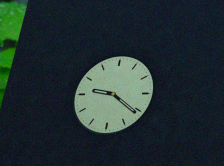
{"hour": 9, "minute": 21}
